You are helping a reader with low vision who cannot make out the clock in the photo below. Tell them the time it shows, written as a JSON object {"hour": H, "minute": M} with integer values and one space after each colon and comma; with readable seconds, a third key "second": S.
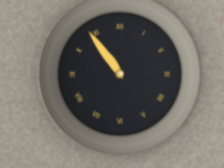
{"hour": 10, "minute": 54}
